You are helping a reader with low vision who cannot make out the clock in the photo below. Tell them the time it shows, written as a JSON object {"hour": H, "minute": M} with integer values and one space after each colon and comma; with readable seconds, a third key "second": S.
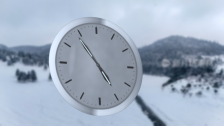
{"hour": 4, "minute": 54}
